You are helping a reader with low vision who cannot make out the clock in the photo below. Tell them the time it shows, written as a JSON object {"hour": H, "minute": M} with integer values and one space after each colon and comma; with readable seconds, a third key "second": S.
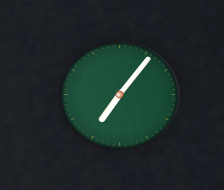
{"hour": 7, "minute": 6}
